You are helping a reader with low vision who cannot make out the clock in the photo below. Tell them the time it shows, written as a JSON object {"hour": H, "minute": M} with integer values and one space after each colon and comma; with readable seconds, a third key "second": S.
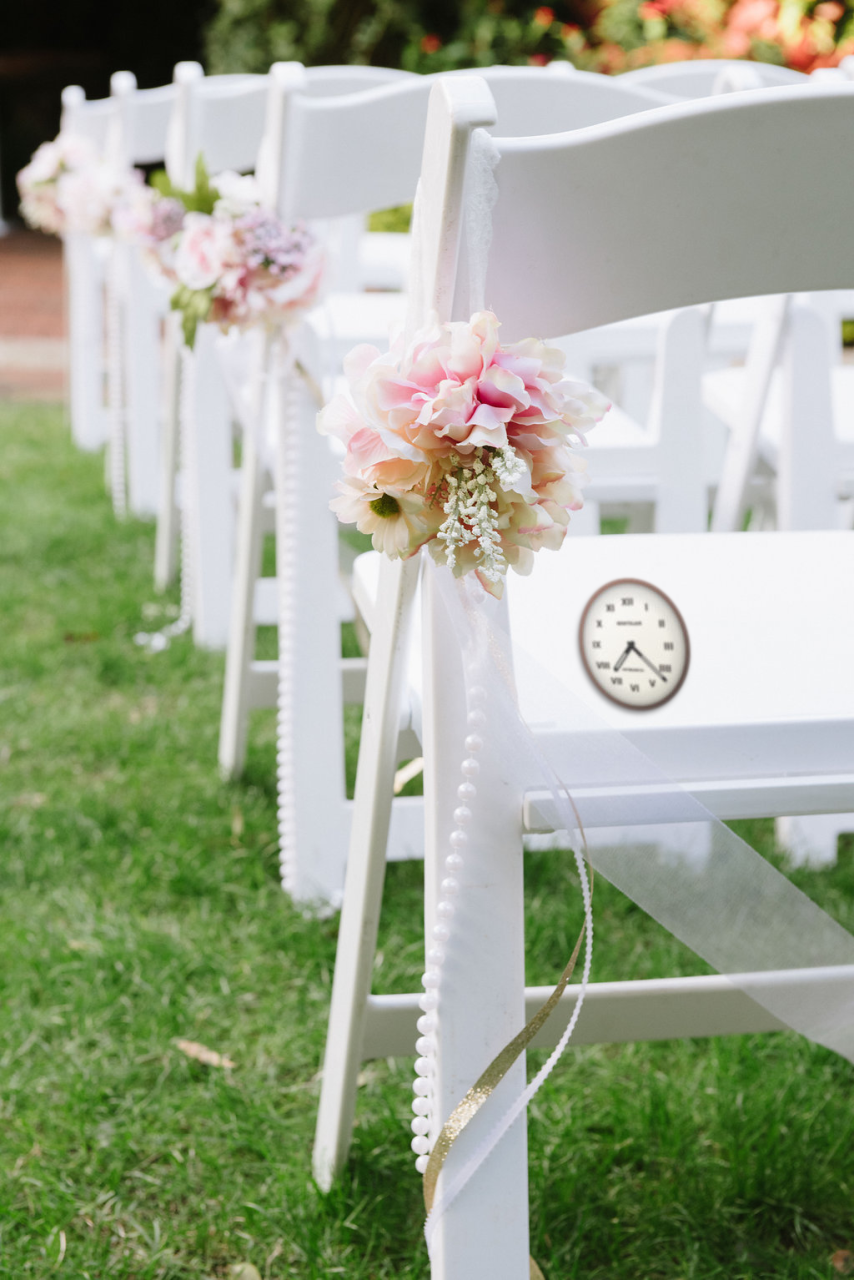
{"hour": 7, "minute": 22}
